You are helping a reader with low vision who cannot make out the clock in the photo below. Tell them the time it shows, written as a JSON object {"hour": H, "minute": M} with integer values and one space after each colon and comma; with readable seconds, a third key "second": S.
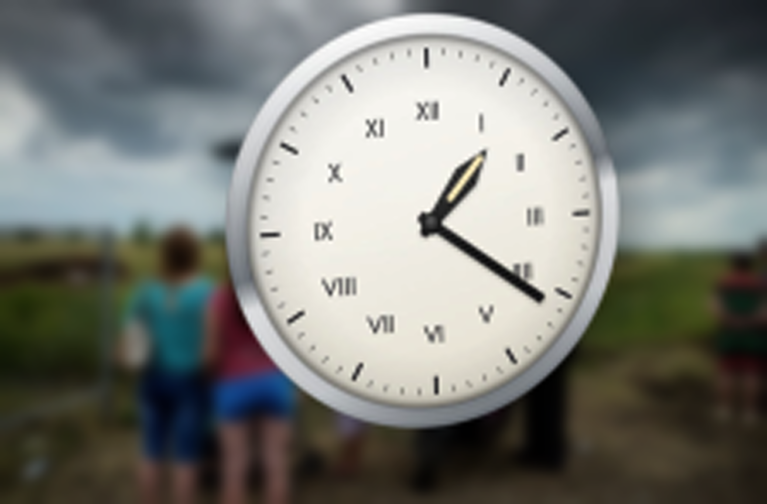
{"hour": 1, "minute": 21}
